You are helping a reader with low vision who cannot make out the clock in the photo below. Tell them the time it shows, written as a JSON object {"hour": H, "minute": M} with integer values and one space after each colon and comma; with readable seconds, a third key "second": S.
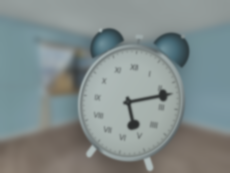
{"hour": 5, "minute": 12}
